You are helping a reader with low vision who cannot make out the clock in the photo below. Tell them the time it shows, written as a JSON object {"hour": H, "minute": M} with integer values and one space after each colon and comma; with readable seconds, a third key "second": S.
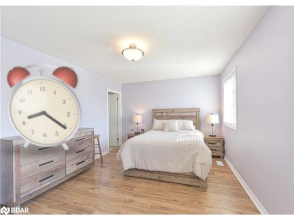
{"hour": 8, "minute": 21}
